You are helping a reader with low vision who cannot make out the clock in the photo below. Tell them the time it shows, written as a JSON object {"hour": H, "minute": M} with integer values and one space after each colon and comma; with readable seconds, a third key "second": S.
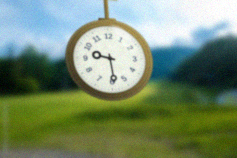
{"hour": 9, "minute": 29}
